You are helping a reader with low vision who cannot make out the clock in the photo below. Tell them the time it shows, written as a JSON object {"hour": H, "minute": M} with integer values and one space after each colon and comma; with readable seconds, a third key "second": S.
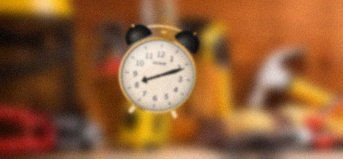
{"hour": 8, "minute": 11}
